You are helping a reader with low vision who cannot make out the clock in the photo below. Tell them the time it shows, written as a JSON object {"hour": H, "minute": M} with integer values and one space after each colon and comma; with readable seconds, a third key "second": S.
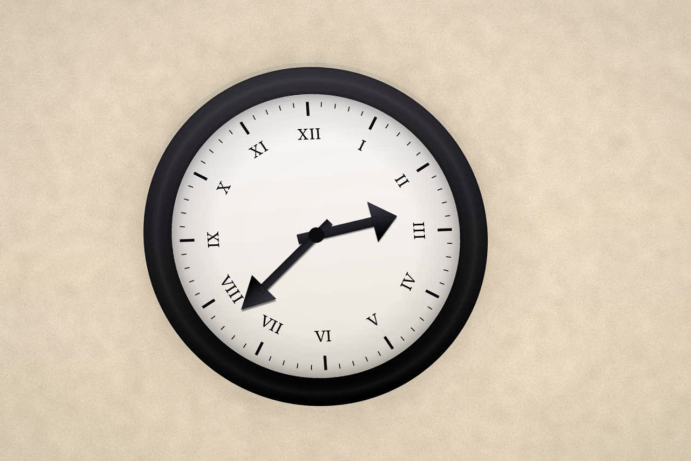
{"hour": 2, "minute": 38}
